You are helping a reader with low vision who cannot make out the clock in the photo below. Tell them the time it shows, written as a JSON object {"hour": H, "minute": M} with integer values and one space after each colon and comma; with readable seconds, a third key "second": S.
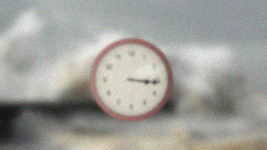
{"hour": 3, "minute": 16}
